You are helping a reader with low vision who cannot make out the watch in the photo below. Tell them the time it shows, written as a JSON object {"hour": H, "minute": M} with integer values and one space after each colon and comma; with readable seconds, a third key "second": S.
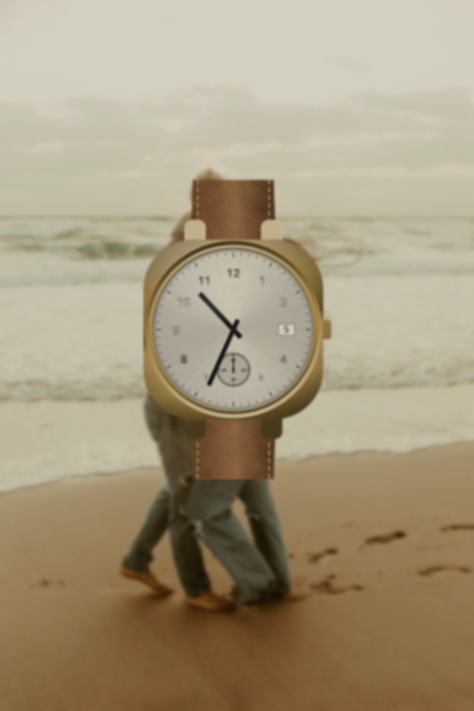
{"hour": 10, "minute": 34}
